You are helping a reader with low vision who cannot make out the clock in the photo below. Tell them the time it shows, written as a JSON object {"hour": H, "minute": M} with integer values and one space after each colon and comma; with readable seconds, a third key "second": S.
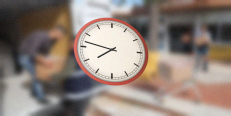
{"hour": 7, "minute": 47}
